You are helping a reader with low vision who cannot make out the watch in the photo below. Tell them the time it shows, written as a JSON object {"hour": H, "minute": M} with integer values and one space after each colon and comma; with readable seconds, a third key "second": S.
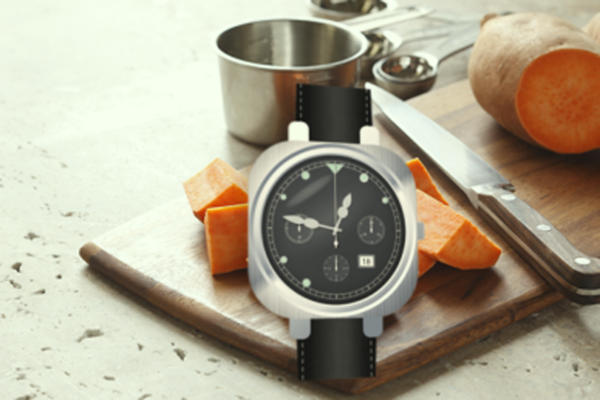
{"hour": 12, "minute": 47}
